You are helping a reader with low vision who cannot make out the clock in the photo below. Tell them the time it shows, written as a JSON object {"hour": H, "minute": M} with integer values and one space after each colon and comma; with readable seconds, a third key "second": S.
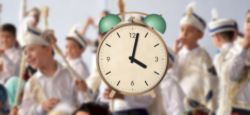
{"hour": 4, "minute": 2}
